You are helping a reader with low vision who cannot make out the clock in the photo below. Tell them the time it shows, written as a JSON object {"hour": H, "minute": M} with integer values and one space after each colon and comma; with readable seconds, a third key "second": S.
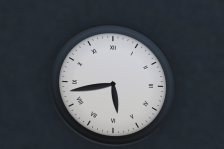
{"hour": 5, "minute": 43}
